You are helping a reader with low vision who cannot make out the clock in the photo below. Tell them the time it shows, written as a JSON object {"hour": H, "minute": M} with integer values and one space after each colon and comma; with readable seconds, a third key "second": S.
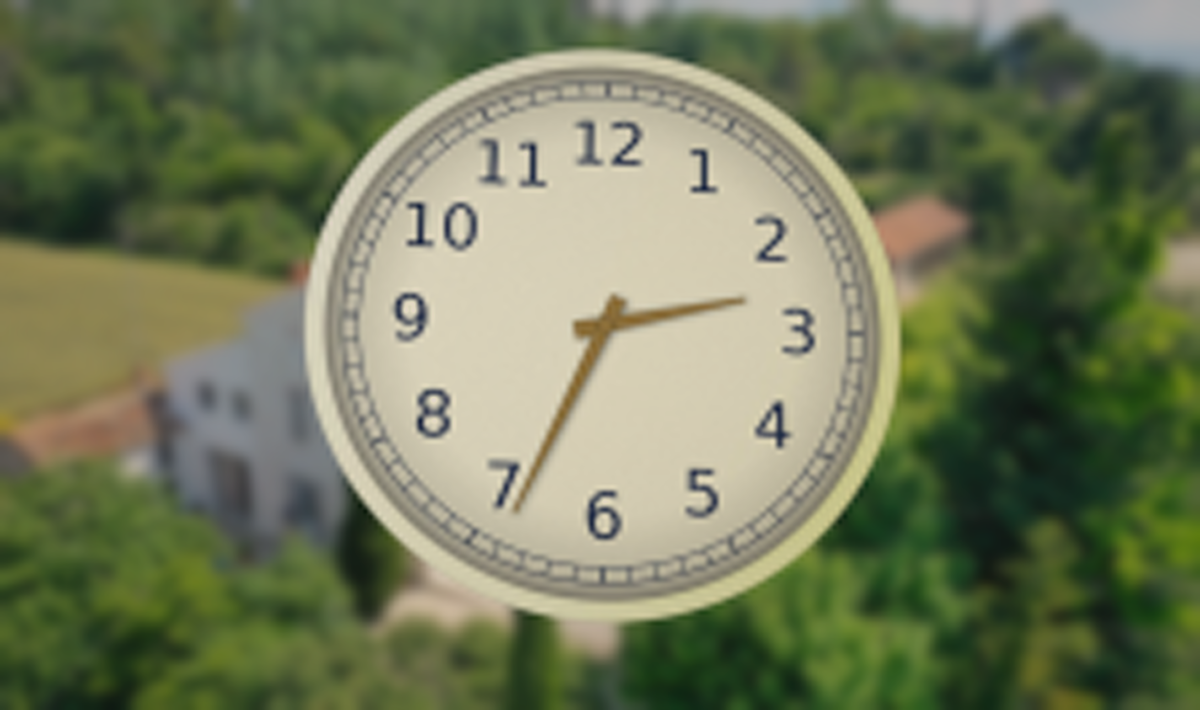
{"hour": 2, "minute": 34}
